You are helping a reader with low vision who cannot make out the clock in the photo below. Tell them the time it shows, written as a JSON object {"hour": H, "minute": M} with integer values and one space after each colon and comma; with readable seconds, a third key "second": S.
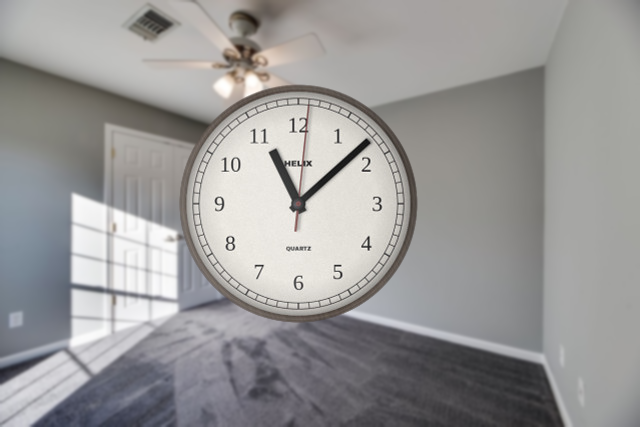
{"hour": 11, "minute": 8, "second": 1}
